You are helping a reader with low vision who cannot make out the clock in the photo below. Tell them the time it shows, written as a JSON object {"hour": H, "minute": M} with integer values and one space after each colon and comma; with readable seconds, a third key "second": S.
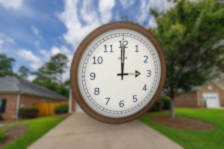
{"hour": 3, "minute": 0}
